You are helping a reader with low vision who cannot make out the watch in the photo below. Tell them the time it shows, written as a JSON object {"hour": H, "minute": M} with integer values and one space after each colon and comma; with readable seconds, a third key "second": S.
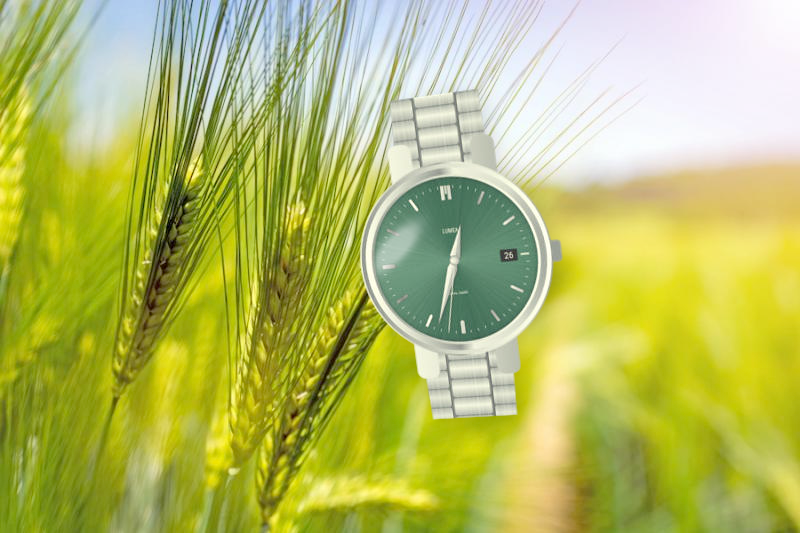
{"hour": 12, "minute": 33, "second": 32}
